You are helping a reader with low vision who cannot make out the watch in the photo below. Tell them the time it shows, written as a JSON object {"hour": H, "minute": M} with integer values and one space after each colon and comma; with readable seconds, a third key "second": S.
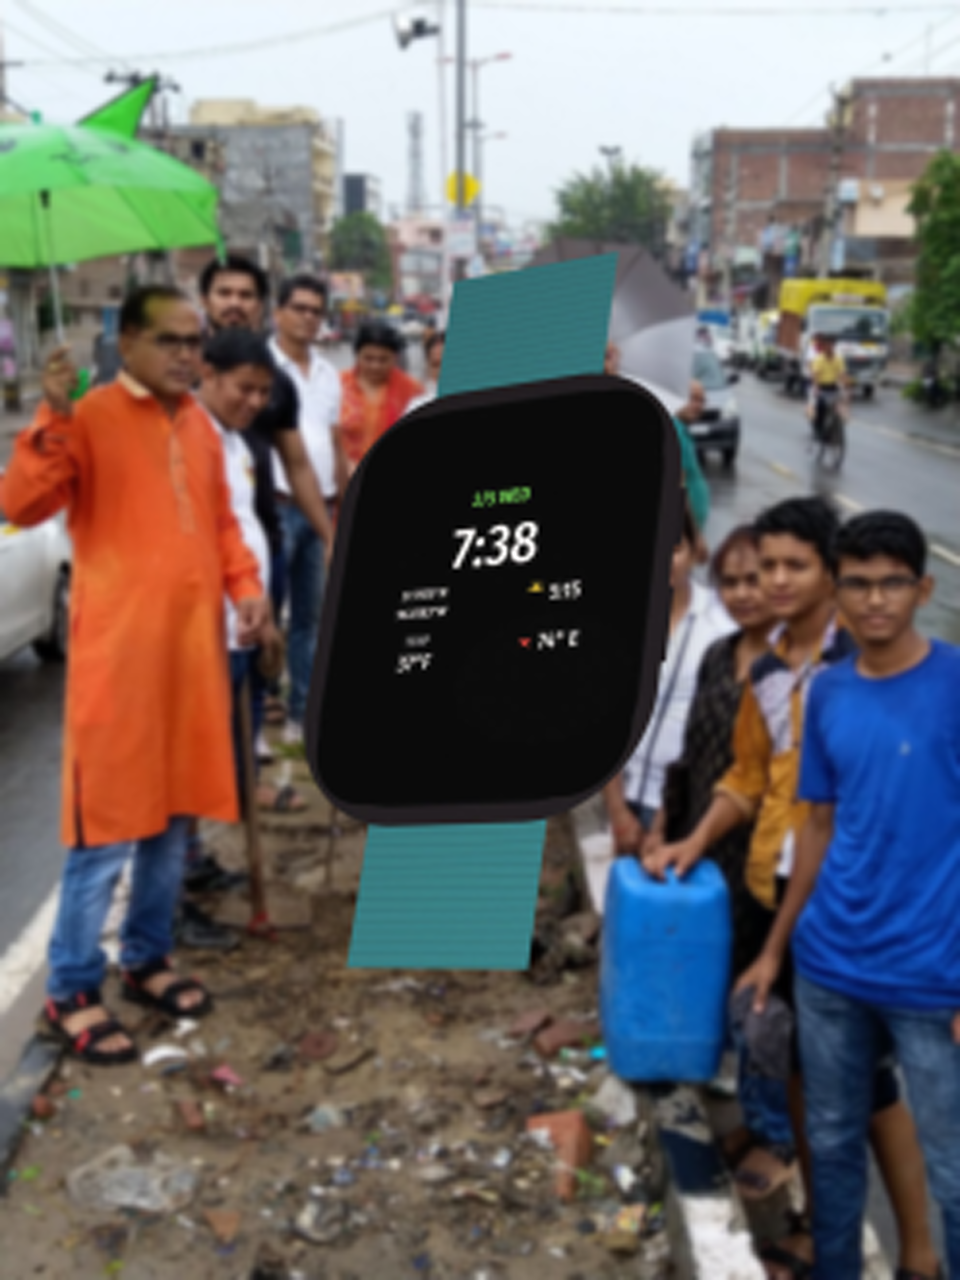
{"hour": 7, "minute": 38}
